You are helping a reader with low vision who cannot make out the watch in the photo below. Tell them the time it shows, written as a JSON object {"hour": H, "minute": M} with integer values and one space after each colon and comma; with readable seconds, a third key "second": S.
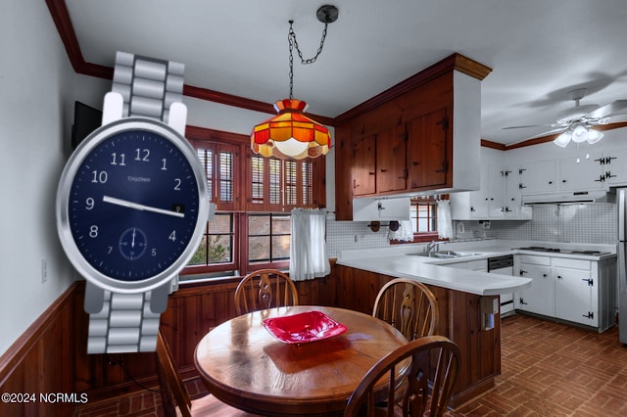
{"hour": 9, "minute": 16}
